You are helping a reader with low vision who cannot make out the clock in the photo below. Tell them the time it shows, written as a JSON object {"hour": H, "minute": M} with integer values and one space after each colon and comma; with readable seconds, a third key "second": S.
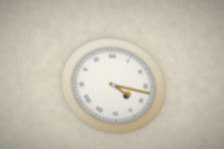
{"hour": 4, "minute": 17}
